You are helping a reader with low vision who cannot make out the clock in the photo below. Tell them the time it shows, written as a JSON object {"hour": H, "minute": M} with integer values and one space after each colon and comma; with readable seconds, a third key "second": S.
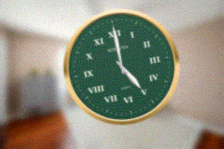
{"hour": 5, "minute": 0}
